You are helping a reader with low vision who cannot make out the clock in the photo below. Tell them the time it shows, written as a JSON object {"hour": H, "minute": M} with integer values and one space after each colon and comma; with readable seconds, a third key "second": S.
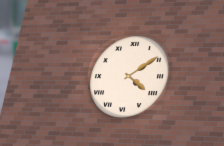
{"hour": 4, "minute": 9}
